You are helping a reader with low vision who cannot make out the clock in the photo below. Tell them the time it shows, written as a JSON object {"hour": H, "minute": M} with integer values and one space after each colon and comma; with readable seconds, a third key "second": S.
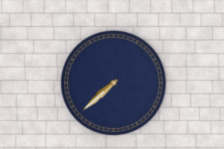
{"hour": 7, "minute": 38}
